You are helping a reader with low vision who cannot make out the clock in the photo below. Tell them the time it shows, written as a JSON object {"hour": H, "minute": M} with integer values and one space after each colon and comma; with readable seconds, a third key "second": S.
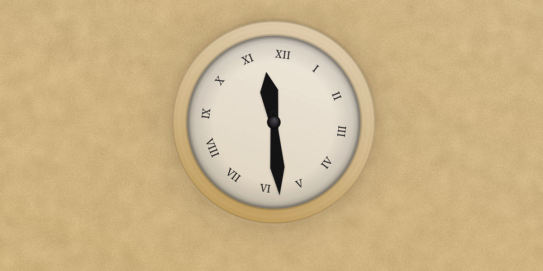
{"hour": 11, "minute": 28}
